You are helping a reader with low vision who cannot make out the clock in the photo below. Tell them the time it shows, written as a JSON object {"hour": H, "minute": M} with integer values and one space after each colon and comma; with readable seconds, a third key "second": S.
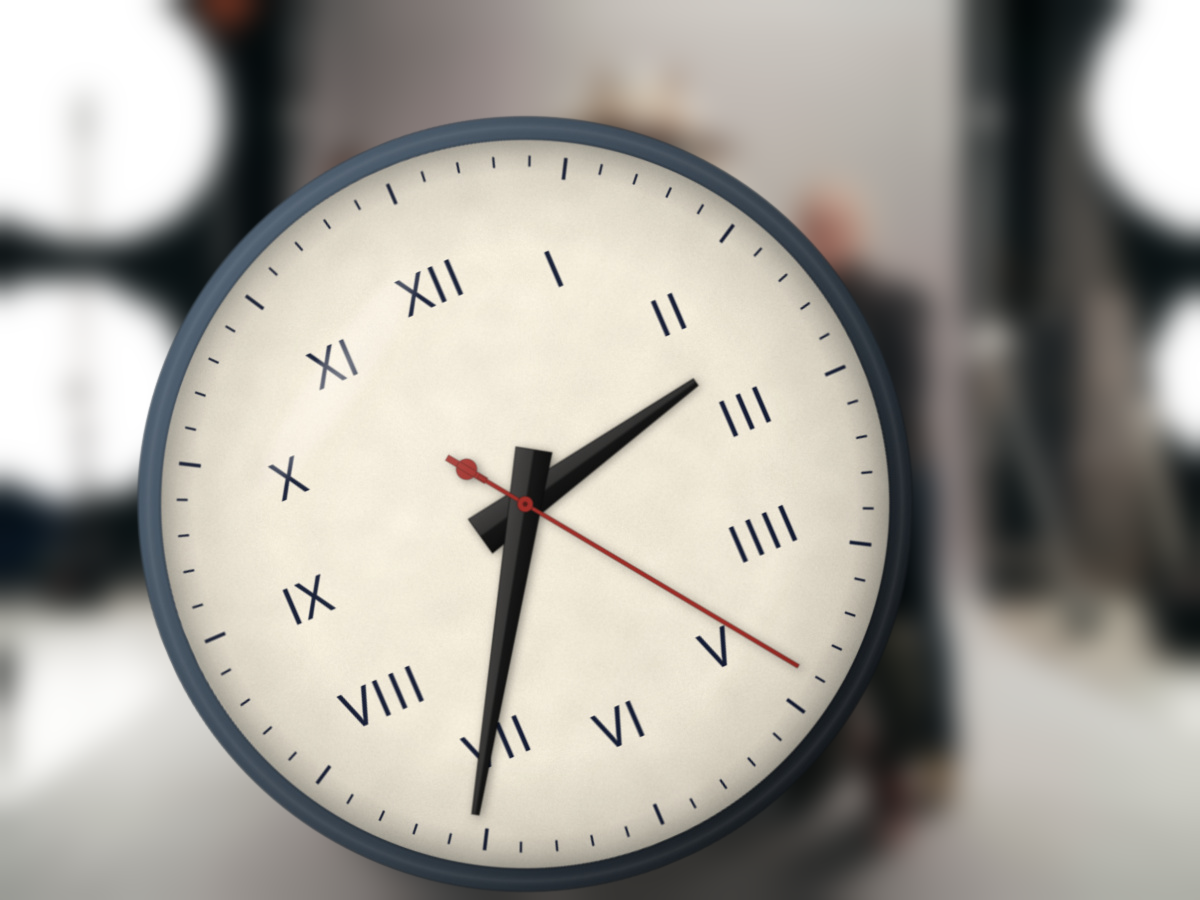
{"hour": 2, "minute": 35, "second": 24}
